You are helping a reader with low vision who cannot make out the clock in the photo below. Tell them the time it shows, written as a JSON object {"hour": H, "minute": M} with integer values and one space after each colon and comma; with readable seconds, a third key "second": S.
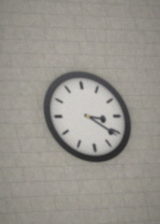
{"hour": 3, "minute": 21}
